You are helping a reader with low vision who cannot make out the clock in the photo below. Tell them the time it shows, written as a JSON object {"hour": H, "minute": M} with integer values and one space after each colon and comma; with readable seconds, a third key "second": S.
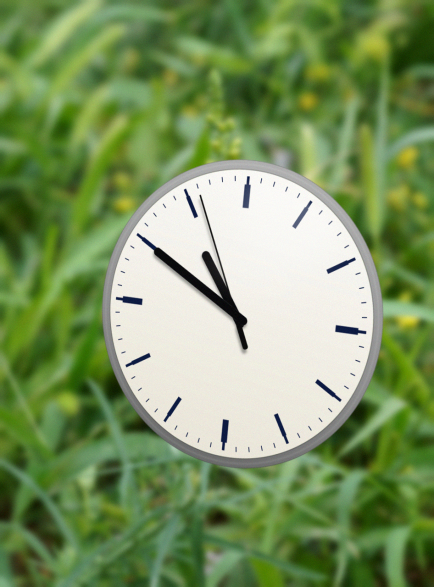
{"hour": 10, "minute": 49, "second": 56}
